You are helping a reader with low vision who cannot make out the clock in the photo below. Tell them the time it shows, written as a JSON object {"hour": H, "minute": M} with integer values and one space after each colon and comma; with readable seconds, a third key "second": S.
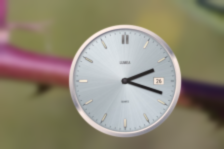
{"hour": 2, "minute": 18}
